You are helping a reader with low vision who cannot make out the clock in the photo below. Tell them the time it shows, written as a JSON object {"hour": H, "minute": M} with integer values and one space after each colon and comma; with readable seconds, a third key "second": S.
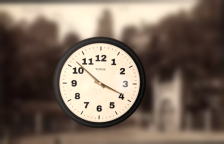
{"hour": 3, "minute": 52}
